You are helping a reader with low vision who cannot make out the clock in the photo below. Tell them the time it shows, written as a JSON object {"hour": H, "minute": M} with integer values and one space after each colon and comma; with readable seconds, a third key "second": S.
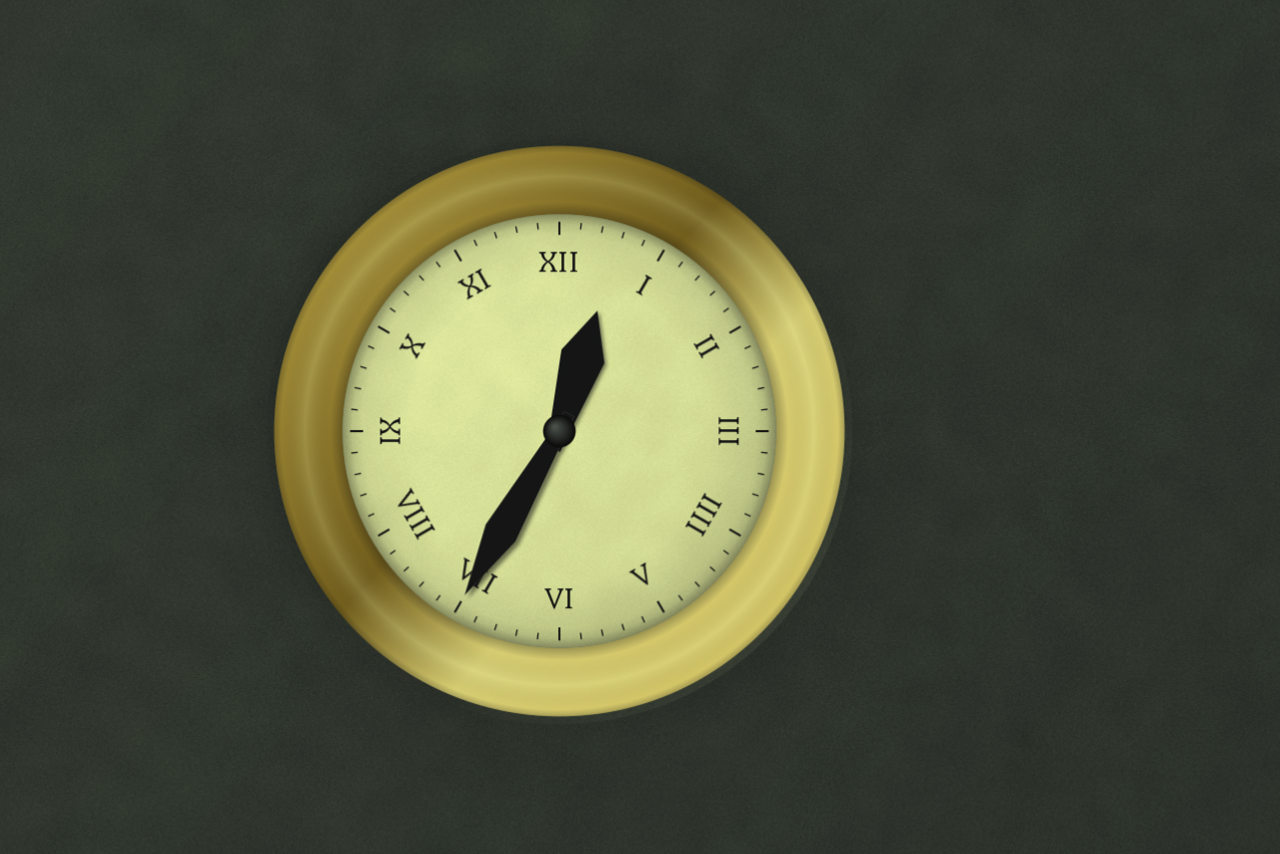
{"hour": 12, "minute": 35}
